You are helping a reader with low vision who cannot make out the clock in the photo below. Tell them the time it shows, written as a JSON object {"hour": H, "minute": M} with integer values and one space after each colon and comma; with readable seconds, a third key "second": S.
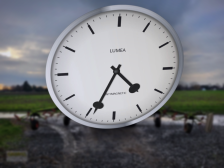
{"hour": 4, "minute": 34}
